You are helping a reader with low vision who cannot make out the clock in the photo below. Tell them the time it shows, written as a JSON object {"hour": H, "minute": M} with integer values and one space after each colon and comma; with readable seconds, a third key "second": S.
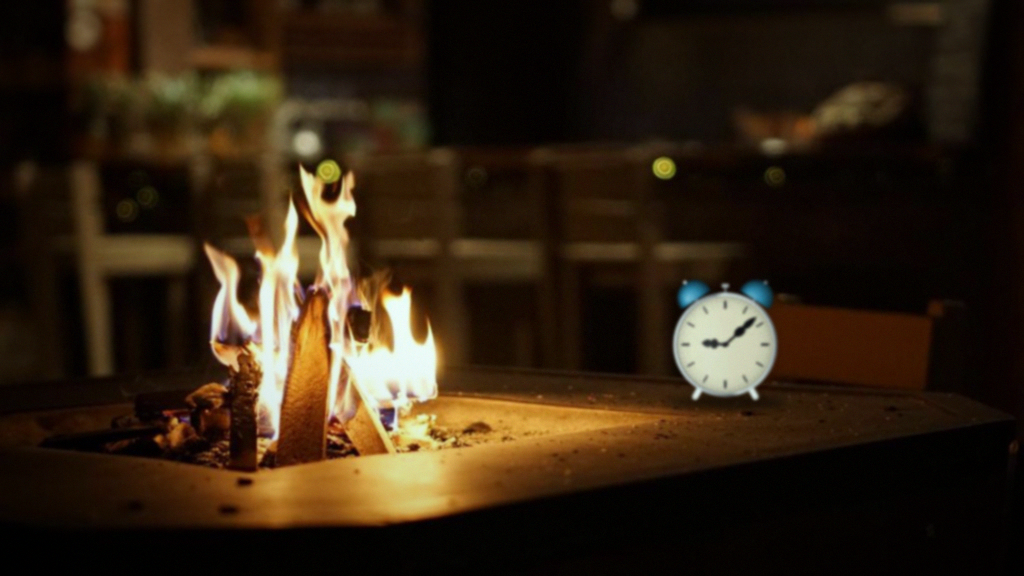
{"hour": 9, "minute": 8}
